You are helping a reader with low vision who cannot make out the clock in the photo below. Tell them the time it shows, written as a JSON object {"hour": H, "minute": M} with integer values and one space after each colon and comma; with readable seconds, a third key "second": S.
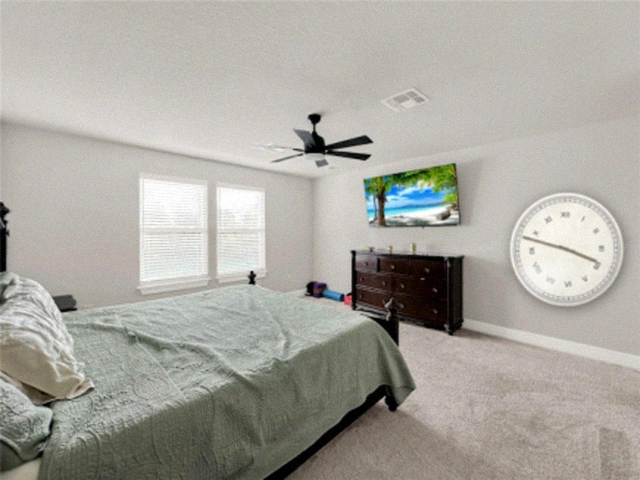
{"hour": 3, "minute": 48}
